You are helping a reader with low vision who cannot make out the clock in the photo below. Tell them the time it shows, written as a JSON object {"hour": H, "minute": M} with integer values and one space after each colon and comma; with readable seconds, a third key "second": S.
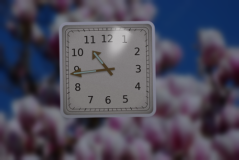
{"hour": 10, "minute": 44}
